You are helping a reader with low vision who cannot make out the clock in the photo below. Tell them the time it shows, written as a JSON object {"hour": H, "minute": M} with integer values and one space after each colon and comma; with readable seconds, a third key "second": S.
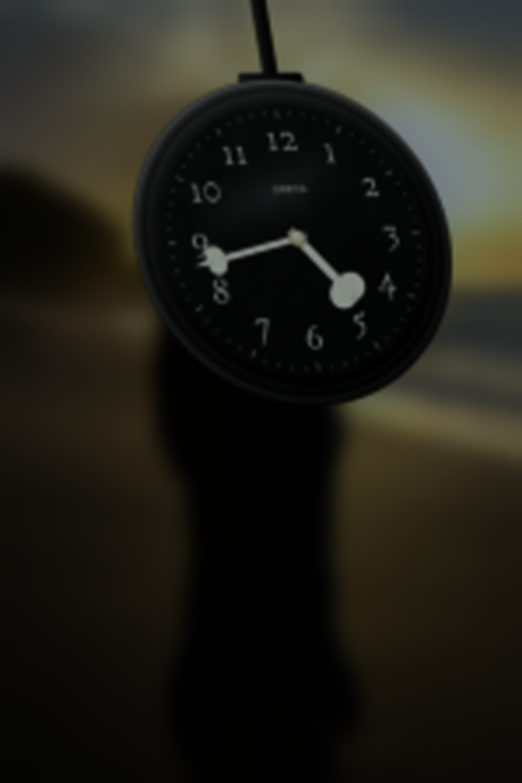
{"hour": 4, "minute": 43}
